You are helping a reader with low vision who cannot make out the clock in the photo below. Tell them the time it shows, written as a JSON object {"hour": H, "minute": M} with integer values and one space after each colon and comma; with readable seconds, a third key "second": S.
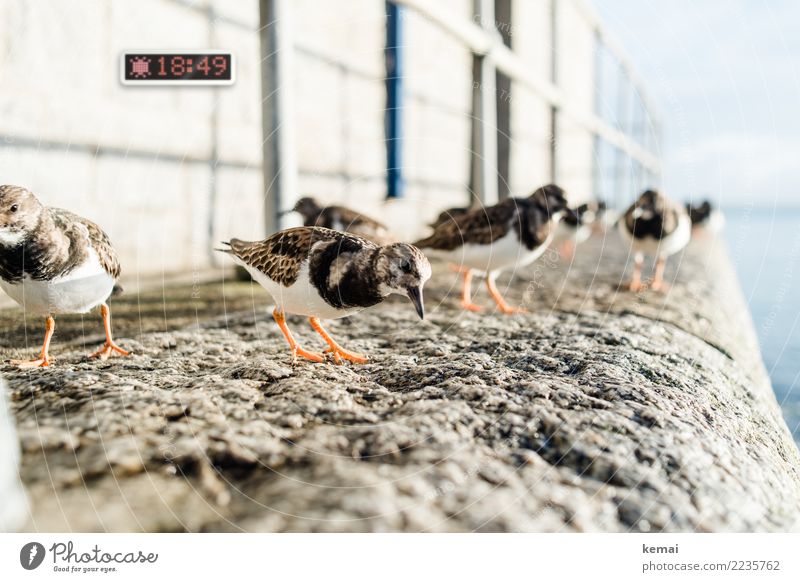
{"hour": 18, "minute": 49}
